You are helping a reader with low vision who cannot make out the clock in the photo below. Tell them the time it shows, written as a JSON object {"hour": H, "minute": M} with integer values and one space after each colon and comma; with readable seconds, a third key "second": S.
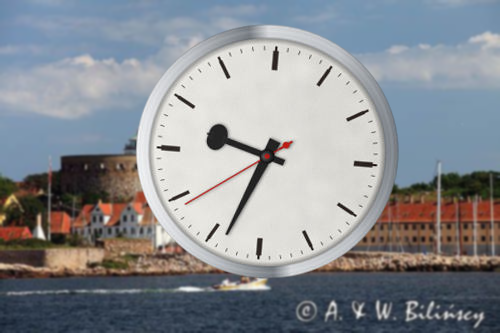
{"hour": 9, "minute": 33, "second": 39}
